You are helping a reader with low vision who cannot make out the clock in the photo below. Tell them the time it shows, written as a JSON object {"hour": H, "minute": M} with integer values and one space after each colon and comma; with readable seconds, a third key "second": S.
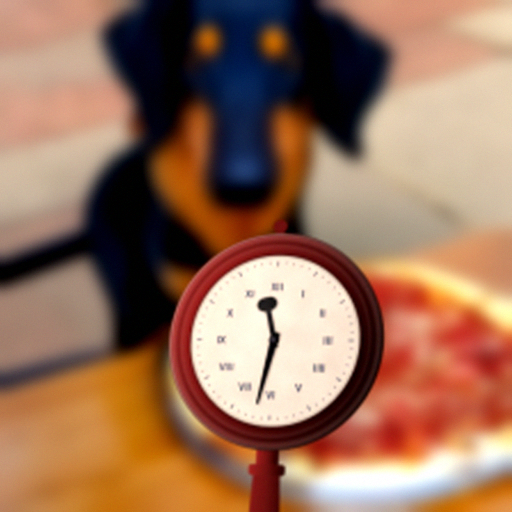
{"hour": 11, "minute": 32}
